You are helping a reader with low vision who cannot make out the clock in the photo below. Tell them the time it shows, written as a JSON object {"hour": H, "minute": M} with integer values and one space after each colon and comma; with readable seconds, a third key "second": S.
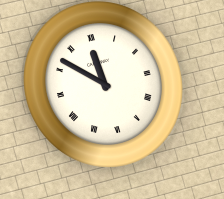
{"hour": 11, "minute": 52}
